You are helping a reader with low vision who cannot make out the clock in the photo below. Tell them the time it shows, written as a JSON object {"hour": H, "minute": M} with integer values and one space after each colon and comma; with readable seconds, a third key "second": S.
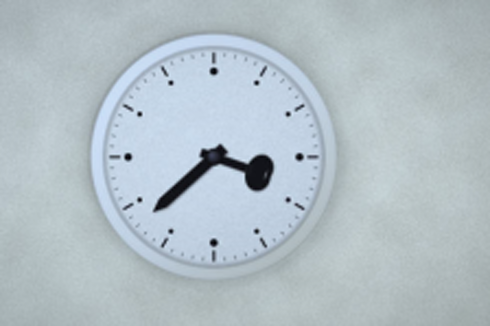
{"hour": 3, "minute": 38}
